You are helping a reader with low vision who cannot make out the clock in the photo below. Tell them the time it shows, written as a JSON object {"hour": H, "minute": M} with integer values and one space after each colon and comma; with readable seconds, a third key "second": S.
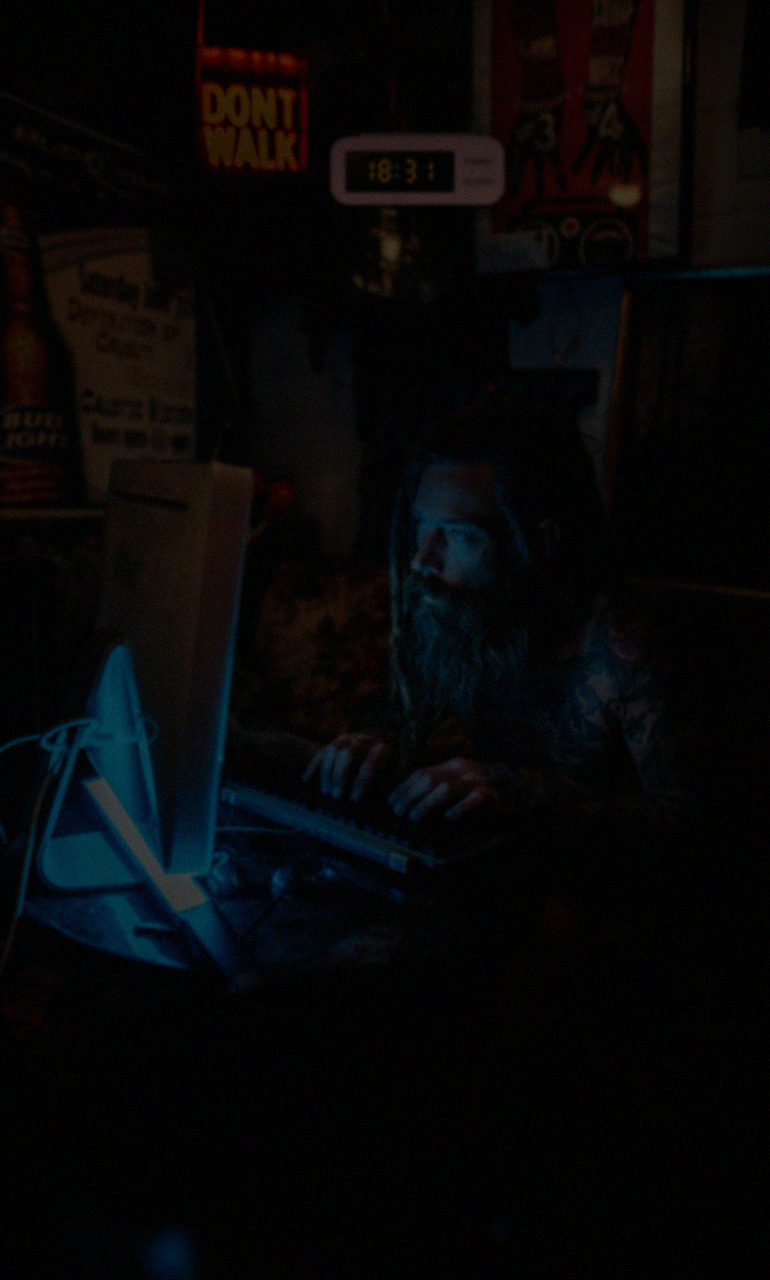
{"hour": 18, "minute": 31}
